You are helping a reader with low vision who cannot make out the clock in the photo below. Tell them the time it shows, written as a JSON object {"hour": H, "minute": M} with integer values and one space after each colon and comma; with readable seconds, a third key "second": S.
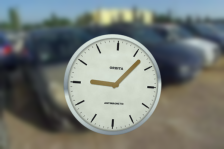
{"hour": 9, "minute": 7}
